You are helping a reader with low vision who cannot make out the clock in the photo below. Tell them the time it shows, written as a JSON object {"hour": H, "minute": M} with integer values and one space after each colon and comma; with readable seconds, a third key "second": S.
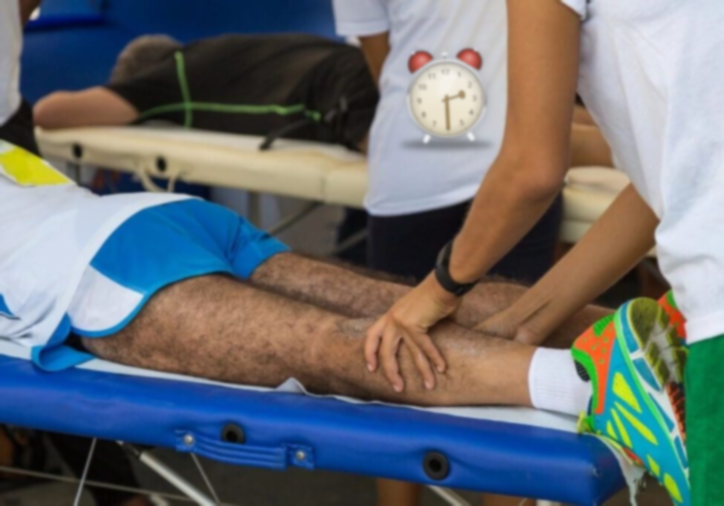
{"hour": 2, "minute": 30}
